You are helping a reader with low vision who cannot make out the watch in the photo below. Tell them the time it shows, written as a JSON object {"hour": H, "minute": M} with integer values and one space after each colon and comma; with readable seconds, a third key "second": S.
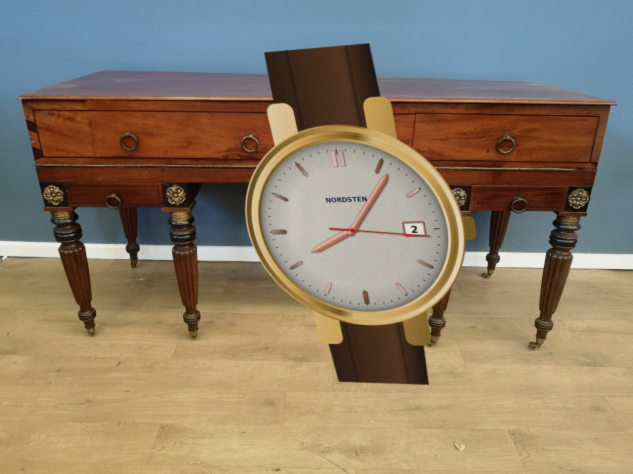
{"hour": 8, "minute": 6, "second": 16}
